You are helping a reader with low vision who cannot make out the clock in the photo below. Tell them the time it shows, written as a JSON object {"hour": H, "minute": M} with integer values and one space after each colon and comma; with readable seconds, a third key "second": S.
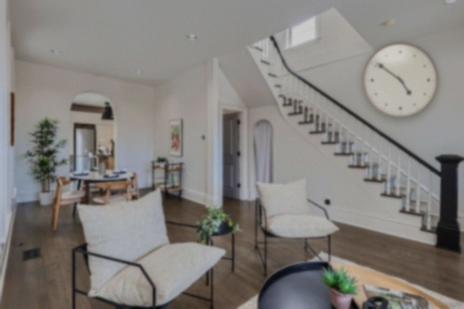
{"hour": 4, "minute": 51}
